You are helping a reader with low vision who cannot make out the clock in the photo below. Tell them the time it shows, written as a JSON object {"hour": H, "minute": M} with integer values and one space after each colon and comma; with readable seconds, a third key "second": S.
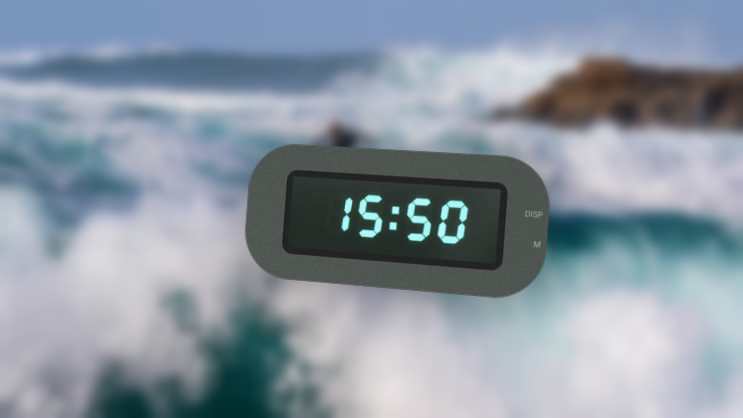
{"hour": 15, "minute": 50}
